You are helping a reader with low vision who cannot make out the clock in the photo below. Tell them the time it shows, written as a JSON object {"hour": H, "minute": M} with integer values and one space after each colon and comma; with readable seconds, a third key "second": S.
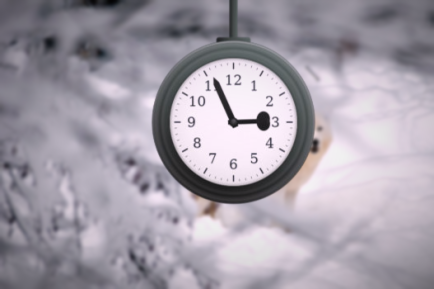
{"hour": 2, "minute": 56}
